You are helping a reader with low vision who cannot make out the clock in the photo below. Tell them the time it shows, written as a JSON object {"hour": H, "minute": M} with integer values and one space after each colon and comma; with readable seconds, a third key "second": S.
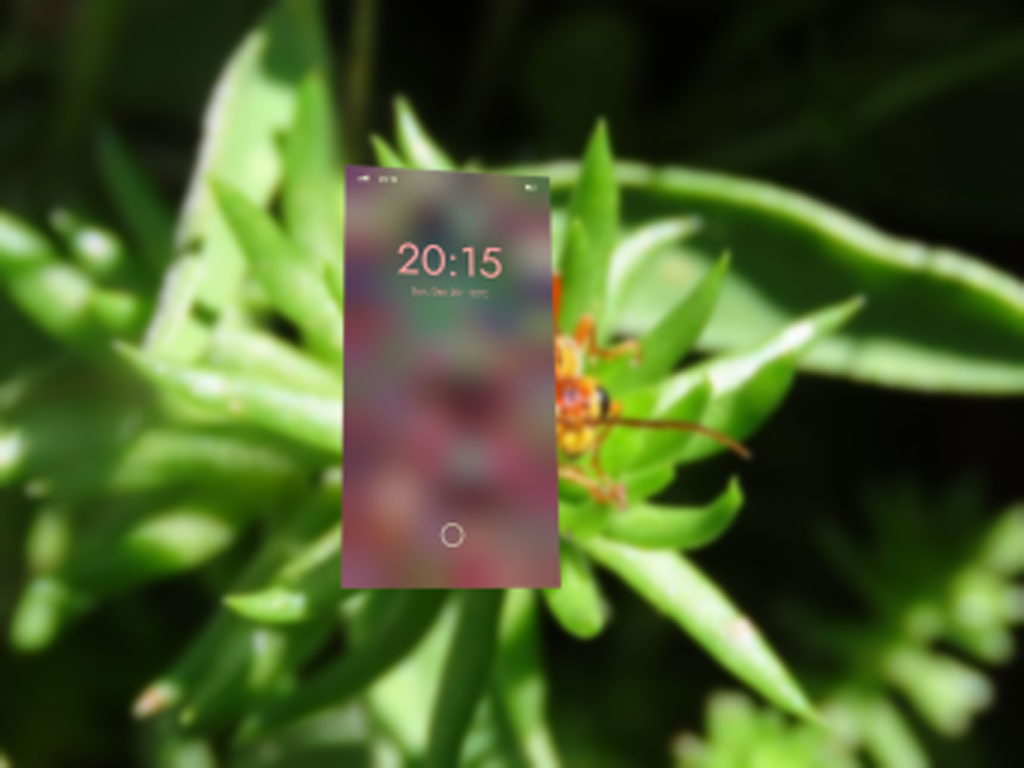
{"hour": 20, "minute": 15}
